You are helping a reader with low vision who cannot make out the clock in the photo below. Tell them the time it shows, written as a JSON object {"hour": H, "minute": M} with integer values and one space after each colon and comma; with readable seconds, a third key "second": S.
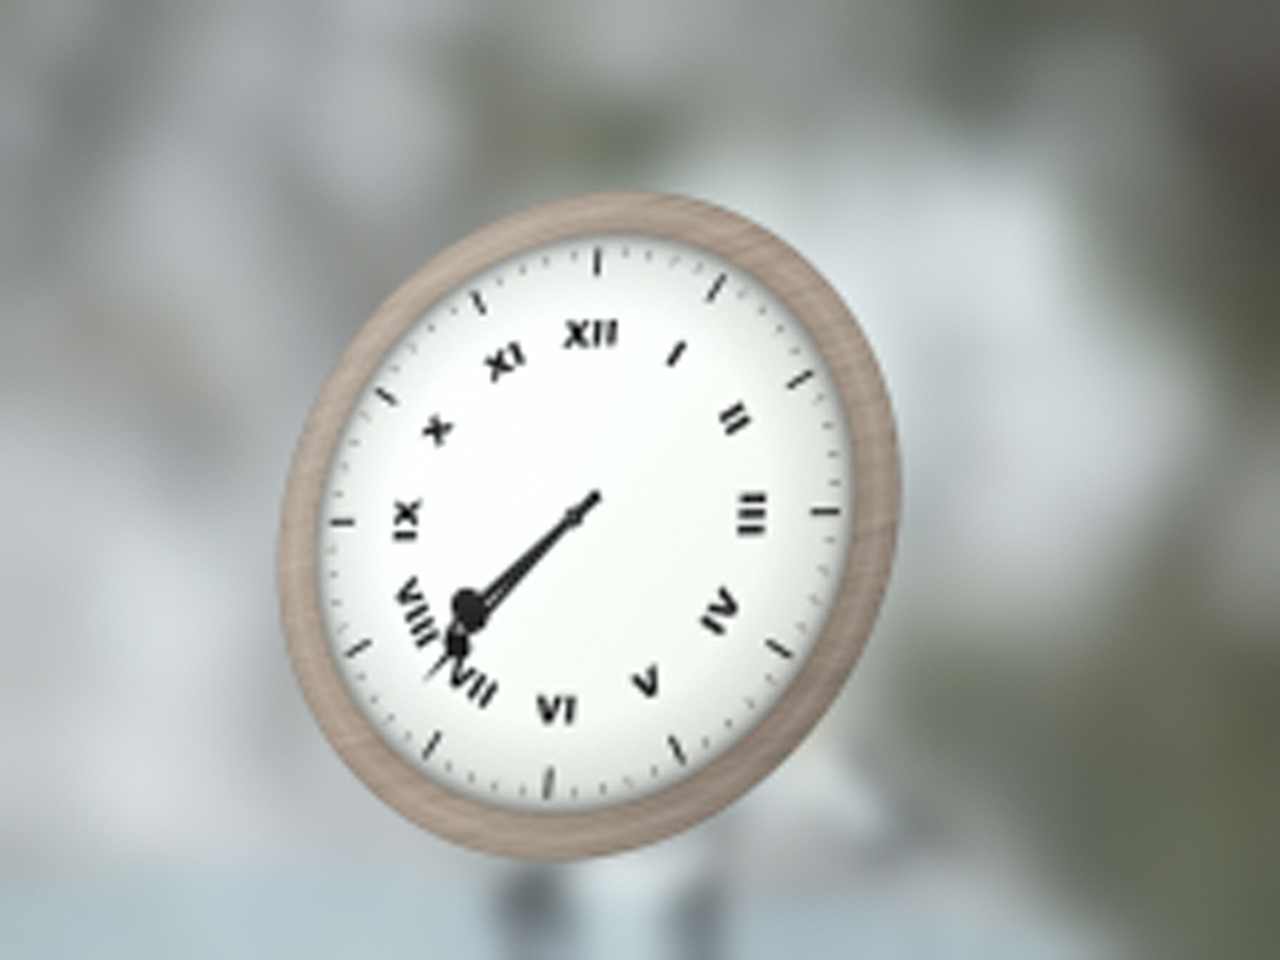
{"hour": 7, "minute": 37}
